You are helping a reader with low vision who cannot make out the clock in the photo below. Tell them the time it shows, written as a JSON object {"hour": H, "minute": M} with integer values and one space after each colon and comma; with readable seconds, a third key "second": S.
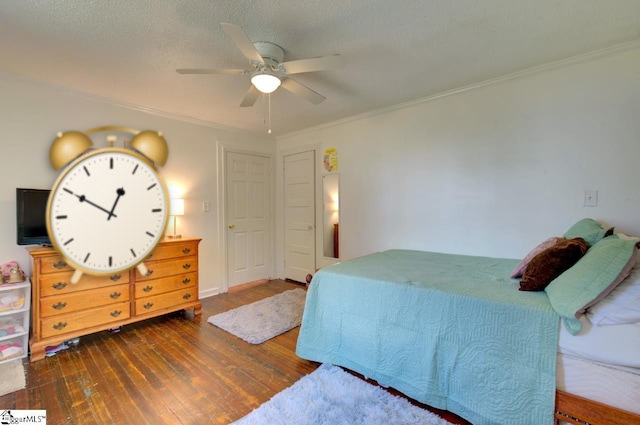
{"hour": 12, "minute": 50}
